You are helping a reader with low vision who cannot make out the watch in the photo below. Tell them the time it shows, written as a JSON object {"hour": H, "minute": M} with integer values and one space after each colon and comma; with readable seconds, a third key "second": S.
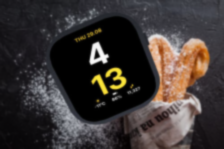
{"hour": 4, "minute": 13}
